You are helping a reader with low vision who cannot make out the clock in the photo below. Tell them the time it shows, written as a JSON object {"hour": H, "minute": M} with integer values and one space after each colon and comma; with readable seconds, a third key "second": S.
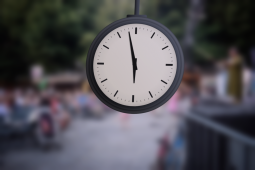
{"hour": 5, "minute": 58}
